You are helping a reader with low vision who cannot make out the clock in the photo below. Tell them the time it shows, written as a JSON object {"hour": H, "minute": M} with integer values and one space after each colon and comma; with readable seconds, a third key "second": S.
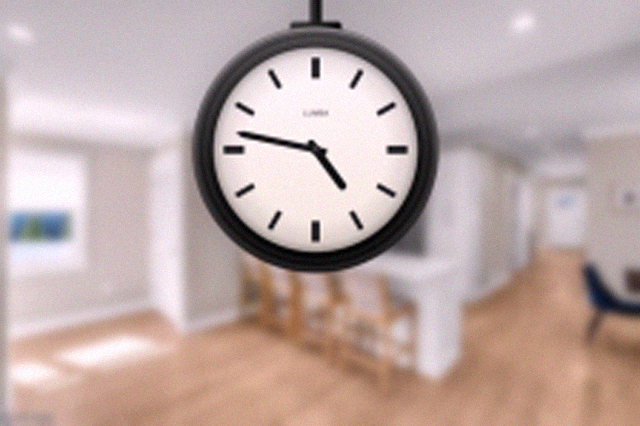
{"hour": 4, "minute": 47}
